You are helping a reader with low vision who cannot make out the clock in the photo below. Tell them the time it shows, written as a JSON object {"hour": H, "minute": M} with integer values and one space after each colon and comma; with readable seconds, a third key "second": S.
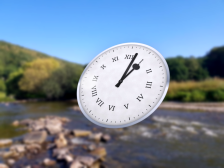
{"hour": 1, "minute": 2}
